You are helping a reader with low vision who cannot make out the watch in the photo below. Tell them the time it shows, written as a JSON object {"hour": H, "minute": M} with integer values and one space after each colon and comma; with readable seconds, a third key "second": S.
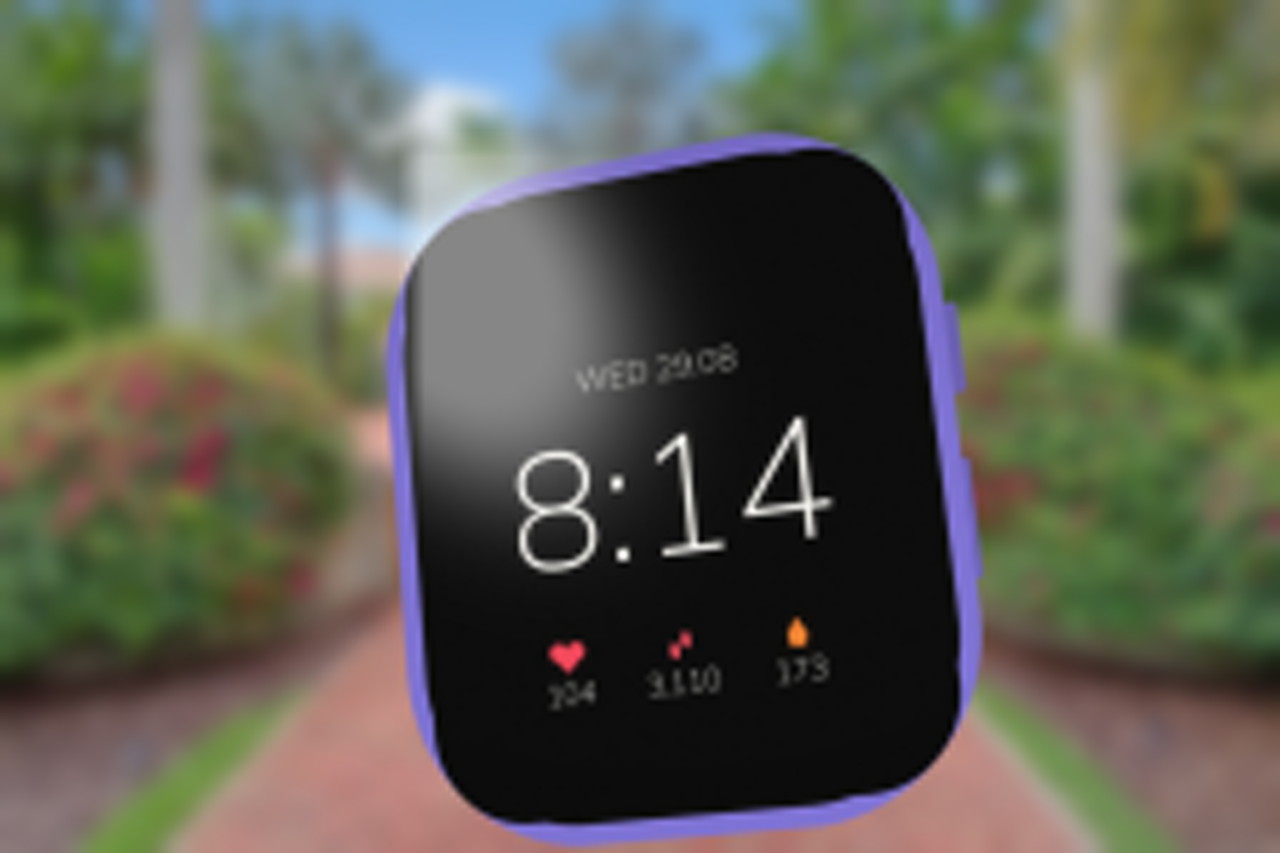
{"hour": 8, "minute": 14}
